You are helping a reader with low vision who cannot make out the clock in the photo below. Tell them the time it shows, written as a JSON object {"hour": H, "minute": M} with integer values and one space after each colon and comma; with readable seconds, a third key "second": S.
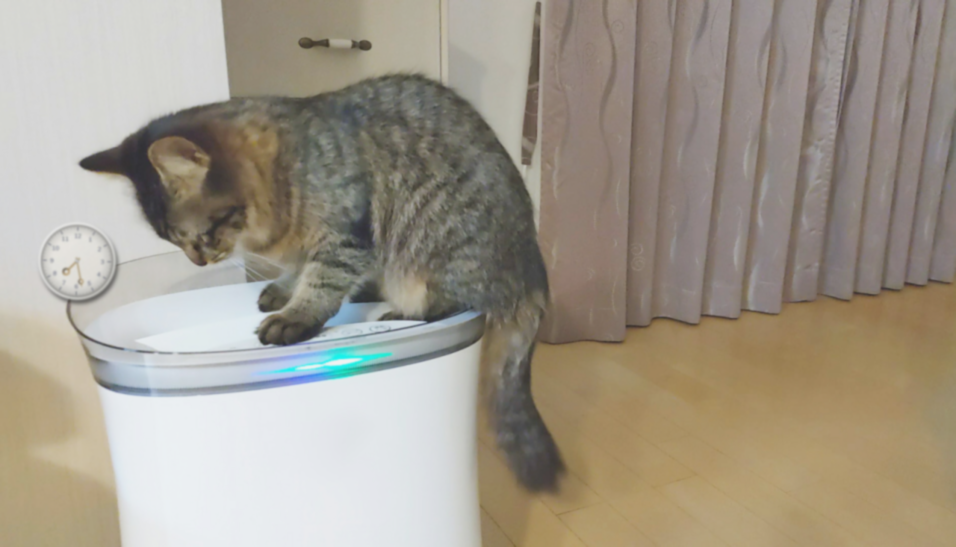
{"hour": 7, "minute": 28}
